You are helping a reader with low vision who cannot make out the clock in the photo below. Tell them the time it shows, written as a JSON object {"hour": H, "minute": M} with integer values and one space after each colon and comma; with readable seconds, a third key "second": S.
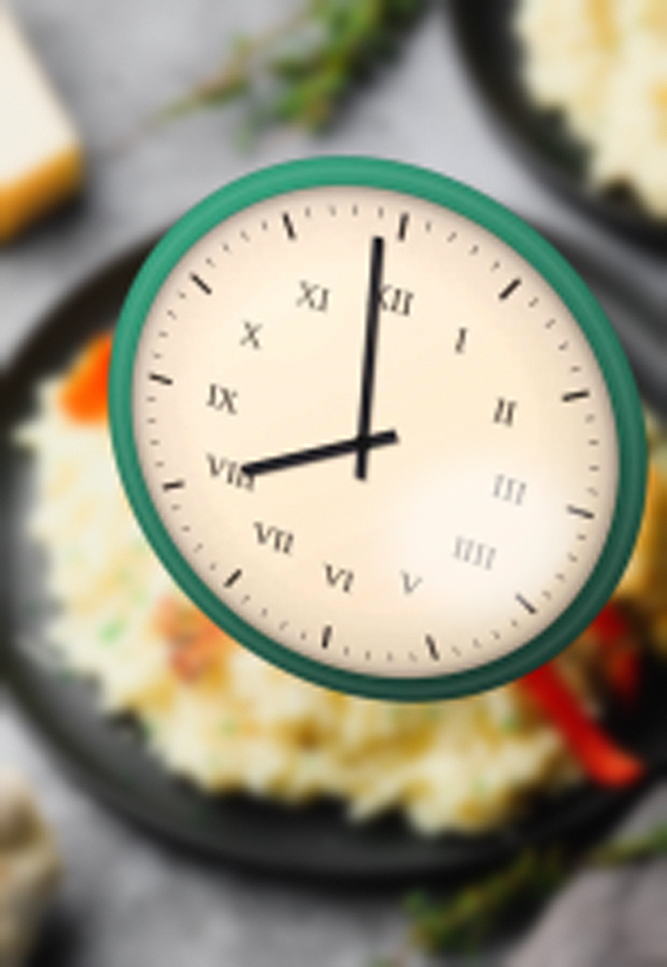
{"hour": 7, "minute": 59}
